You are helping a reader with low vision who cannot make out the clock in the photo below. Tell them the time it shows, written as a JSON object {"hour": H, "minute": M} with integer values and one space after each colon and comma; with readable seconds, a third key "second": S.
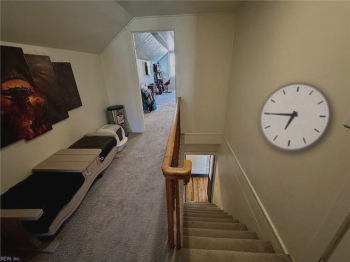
{"hour": 6, "minute": 45}
